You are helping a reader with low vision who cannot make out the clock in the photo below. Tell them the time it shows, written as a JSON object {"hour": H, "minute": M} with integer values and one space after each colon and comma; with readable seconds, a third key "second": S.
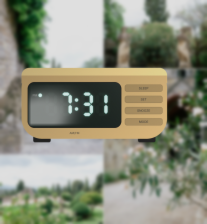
{"hour": 7, "minute": 31}
